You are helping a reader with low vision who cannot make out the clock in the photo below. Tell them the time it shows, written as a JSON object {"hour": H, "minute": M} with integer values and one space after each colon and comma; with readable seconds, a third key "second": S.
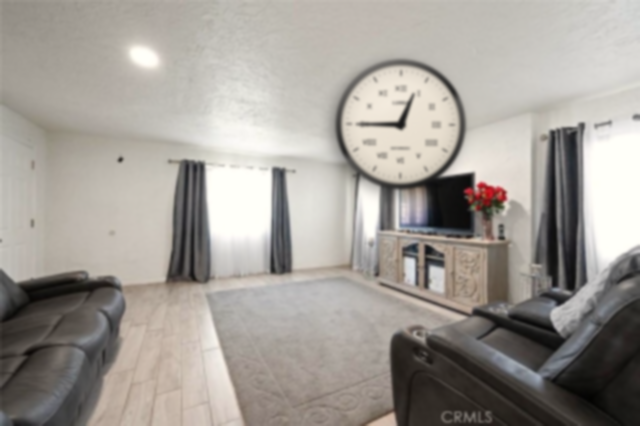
{"hour": 12, "minute": 45}
